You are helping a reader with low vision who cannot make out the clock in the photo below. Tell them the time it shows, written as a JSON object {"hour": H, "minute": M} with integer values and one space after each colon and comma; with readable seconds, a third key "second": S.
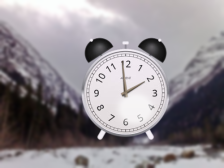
{"hour": 1, "minute": 59}
